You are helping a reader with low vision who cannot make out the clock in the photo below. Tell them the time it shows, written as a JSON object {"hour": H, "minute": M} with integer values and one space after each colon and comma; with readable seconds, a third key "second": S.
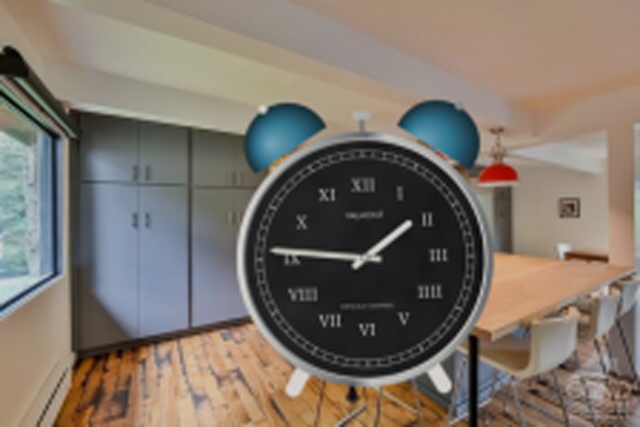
{"hour": 1, "minute": 46}
